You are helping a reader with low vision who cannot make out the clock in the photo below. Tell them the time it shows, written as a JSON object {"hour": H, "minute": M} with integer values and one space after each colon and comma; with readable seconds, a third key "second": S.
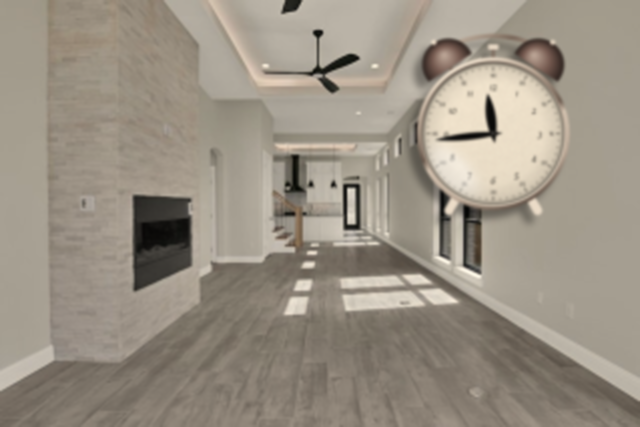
{"hour": 11, "minute": 44}
